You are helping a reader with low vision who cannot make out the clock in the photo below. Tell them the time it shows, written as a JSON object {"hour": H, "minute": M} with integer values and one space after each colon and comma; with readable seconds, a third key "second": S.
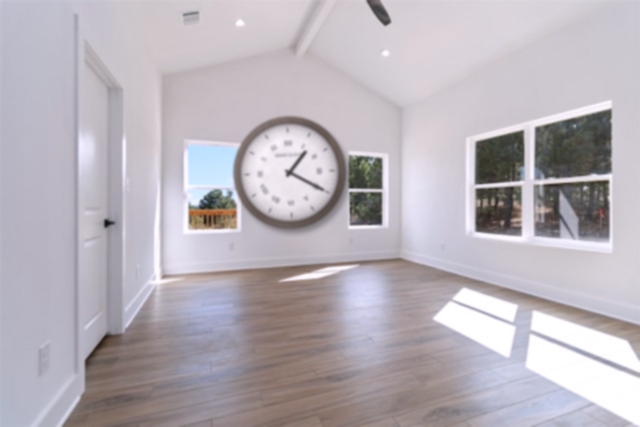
{"hour": 1, "minute": 20}
